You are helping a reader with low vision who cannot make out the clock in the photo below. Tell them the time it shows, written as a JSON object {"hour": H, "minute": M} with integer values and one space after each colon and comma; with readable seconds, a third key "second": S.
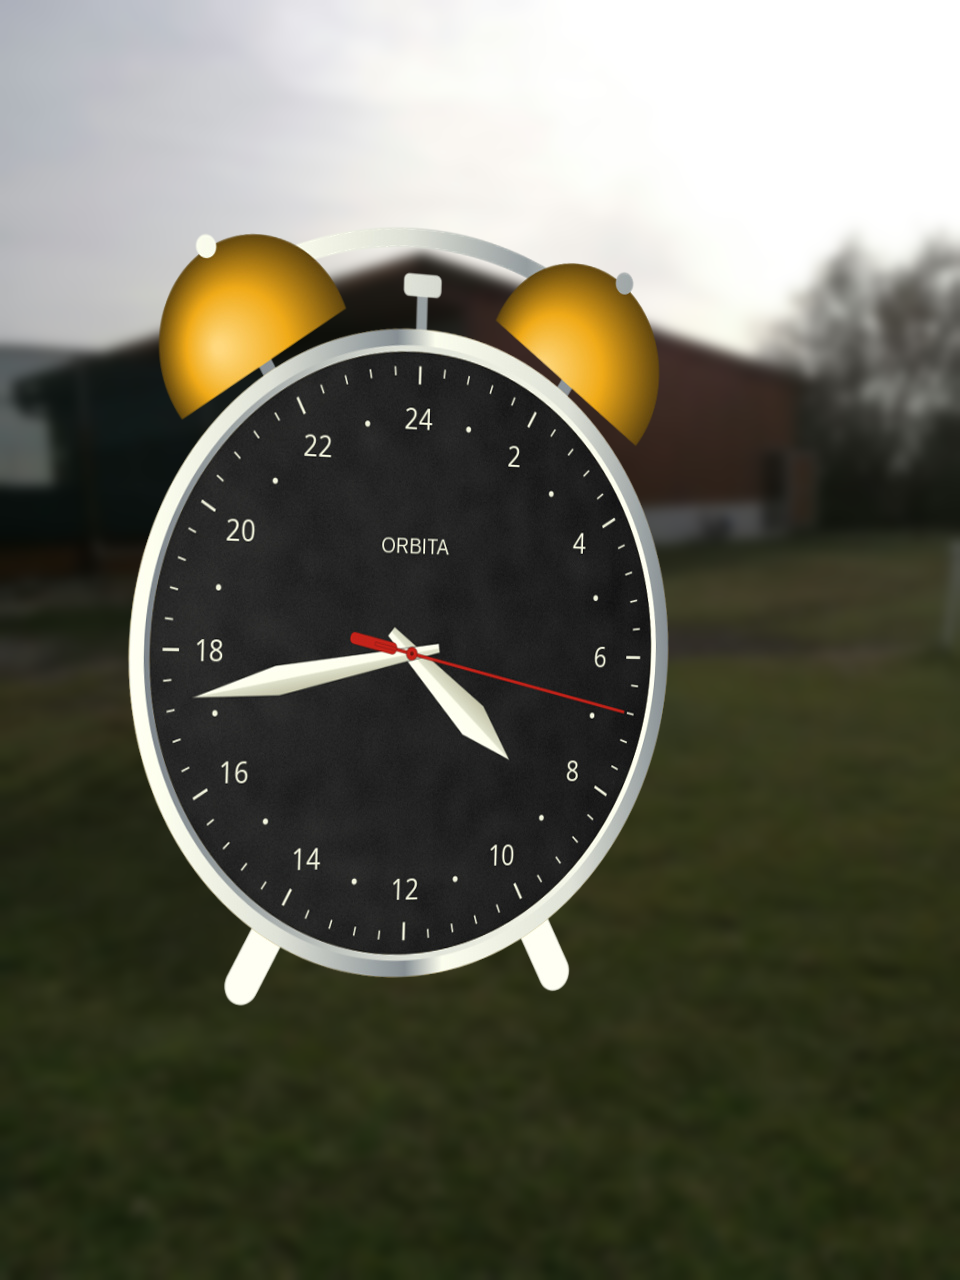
{"hour": 8, "minute": 43, "second": 17}
